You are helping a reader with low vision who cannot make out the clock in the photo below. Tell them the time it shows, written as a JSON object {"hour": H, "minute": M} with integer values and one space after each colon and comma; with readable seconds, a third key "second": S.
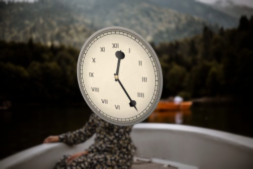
{"hour": 12, "minute": 24}
